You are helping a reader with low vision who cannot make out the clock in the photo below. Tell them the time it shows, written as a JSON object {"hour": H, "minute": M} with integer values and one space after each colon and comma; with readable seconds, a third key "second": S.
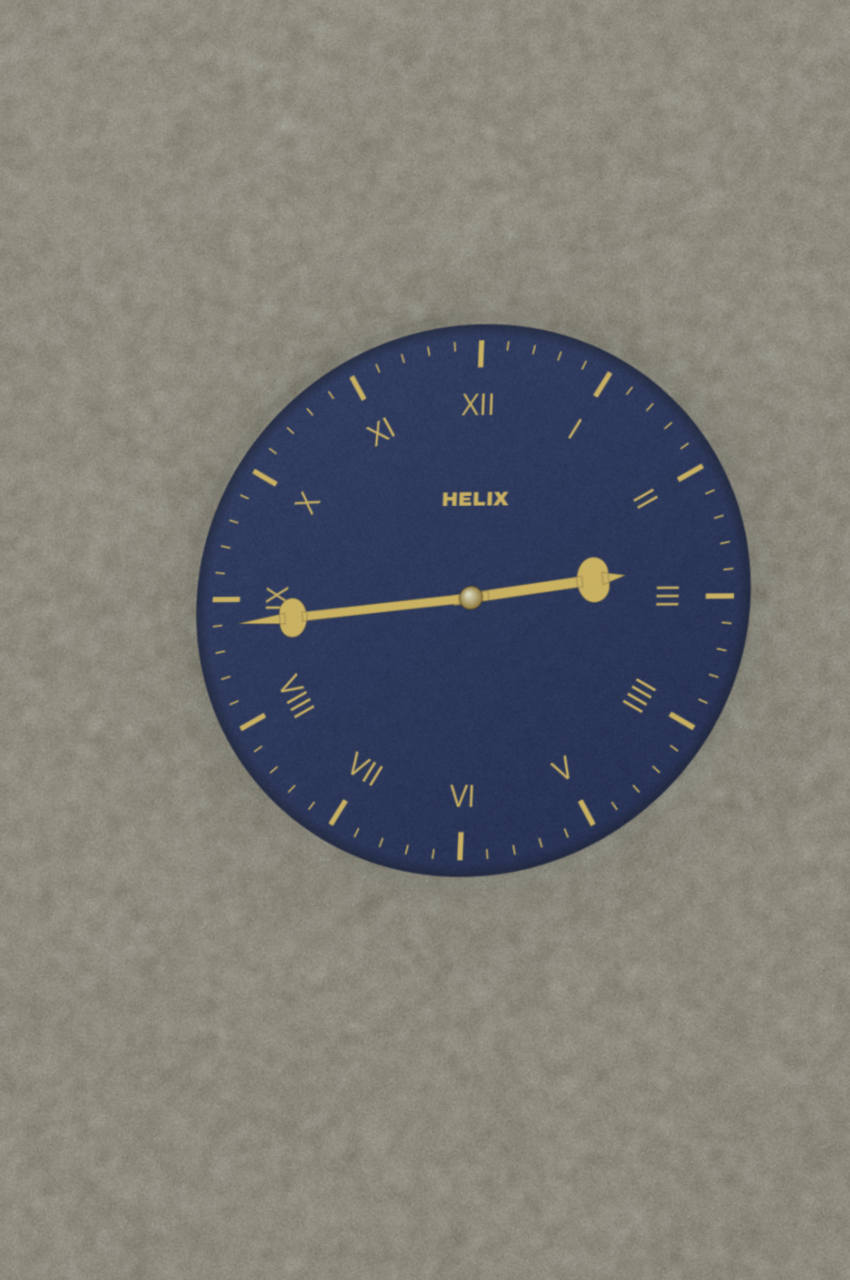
{"hour": 2, "minute": 44}
